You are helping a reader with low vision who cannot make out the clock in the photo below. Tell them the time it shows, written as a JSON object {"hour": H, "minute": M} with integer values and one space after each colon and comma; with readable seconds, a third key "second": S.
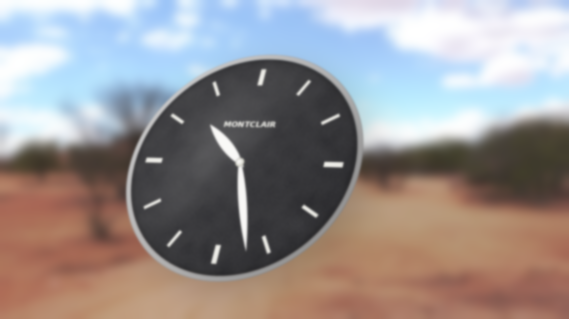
{"hour": 10, "minute": 27}
